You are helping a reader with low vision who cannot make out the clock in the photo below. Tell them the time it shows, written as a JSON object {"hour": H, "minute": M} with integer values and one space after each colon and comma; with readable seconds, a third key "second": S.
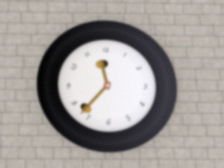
{"hour": 11, "minute": 37}
